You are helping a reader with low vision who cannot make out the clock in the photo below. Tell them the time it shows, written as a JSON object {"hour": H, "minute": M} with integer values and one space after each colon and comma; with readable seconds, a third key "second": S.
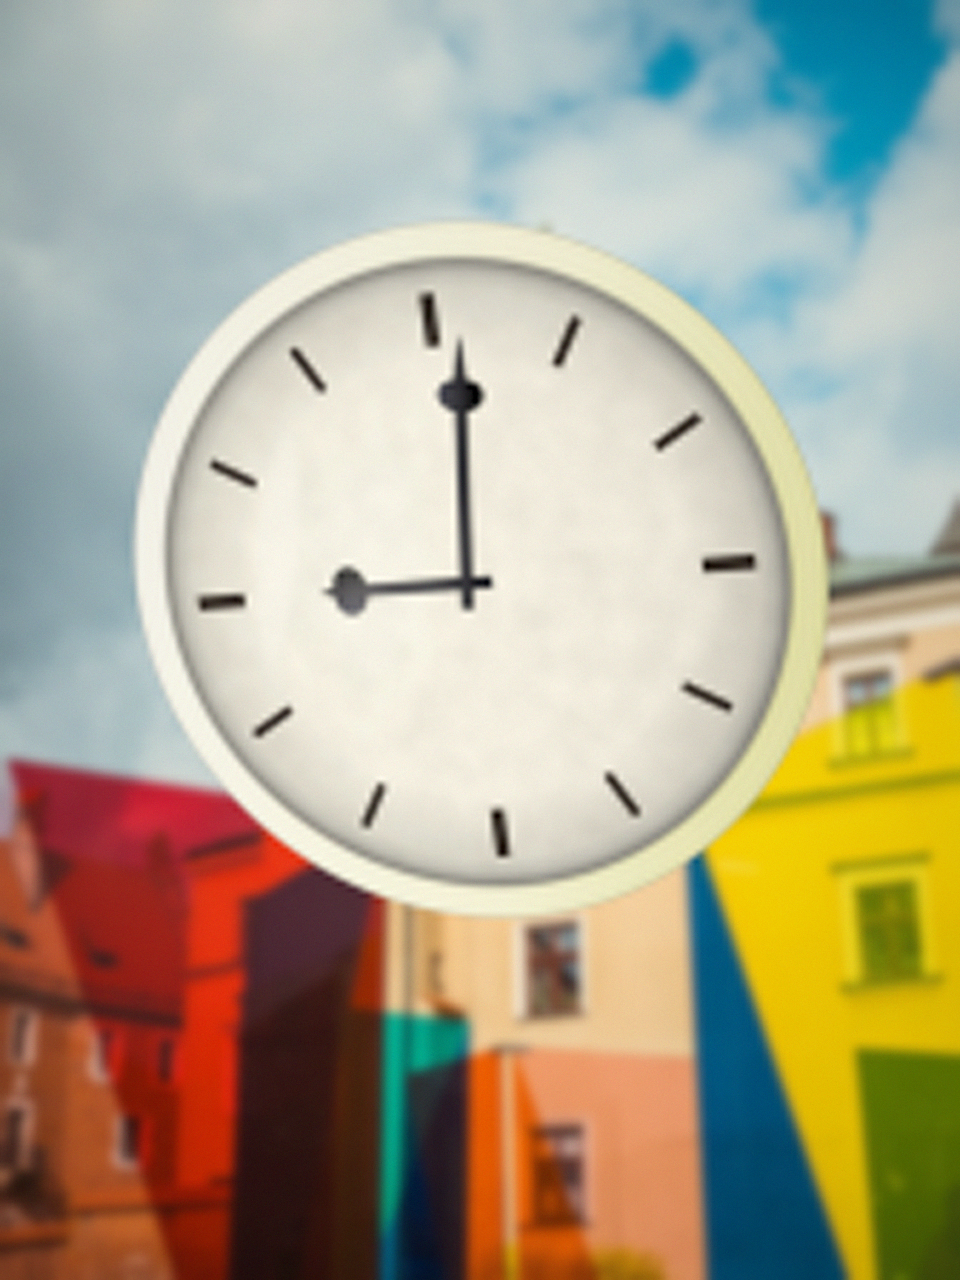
{"hour": 9, "minute": 1}
